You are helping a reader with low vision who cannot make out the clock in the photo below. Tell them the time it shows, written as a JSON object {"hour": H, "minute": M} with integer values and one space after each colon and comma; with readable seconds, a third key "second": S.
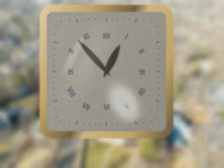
{"hour": 12, "minute": 53}
